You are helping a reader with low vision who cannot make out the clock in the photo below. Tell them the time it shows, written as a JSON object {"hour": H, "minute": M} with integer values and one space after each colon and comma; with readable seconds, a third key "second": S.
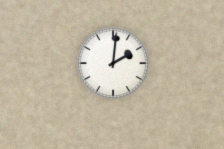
{"hour": 2, "minute": 1}
